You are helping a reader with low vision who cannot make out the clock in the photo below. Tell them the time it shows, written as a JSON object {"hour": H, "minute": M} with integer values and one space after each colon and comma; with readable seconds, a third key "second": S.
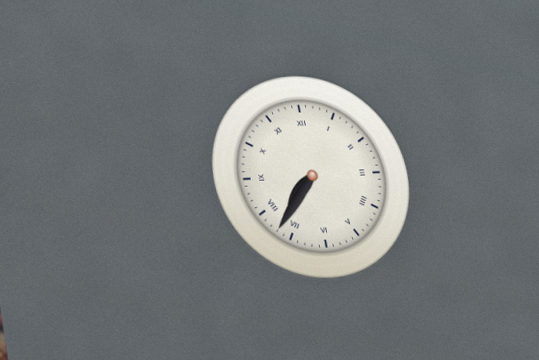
{"hour": 7, "minute": 37}
